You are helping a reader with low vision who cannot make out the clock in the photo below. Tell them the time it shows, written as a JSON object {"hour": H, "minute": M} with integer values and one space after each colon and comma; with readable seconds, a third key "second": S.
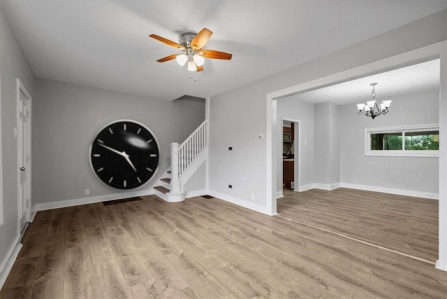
{"hour": 4, "minute": 49}
